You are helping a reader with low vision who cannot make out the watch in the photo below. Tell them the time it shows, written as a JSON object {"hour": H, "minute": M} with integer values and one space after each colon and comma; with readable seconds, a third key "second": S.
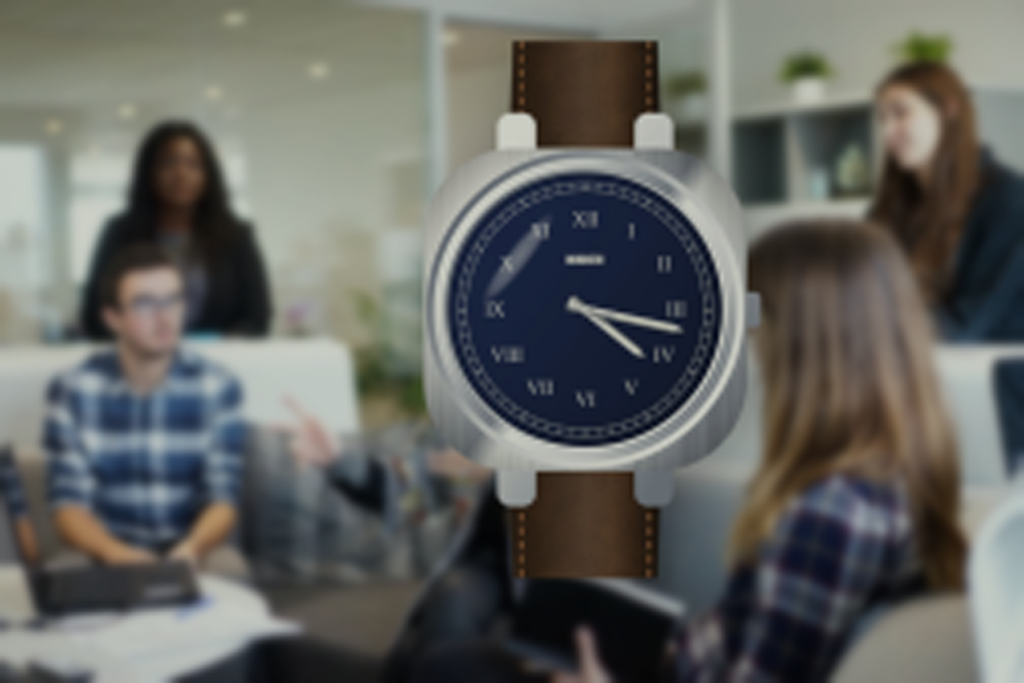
{"hour": 4, "minute": 17}
